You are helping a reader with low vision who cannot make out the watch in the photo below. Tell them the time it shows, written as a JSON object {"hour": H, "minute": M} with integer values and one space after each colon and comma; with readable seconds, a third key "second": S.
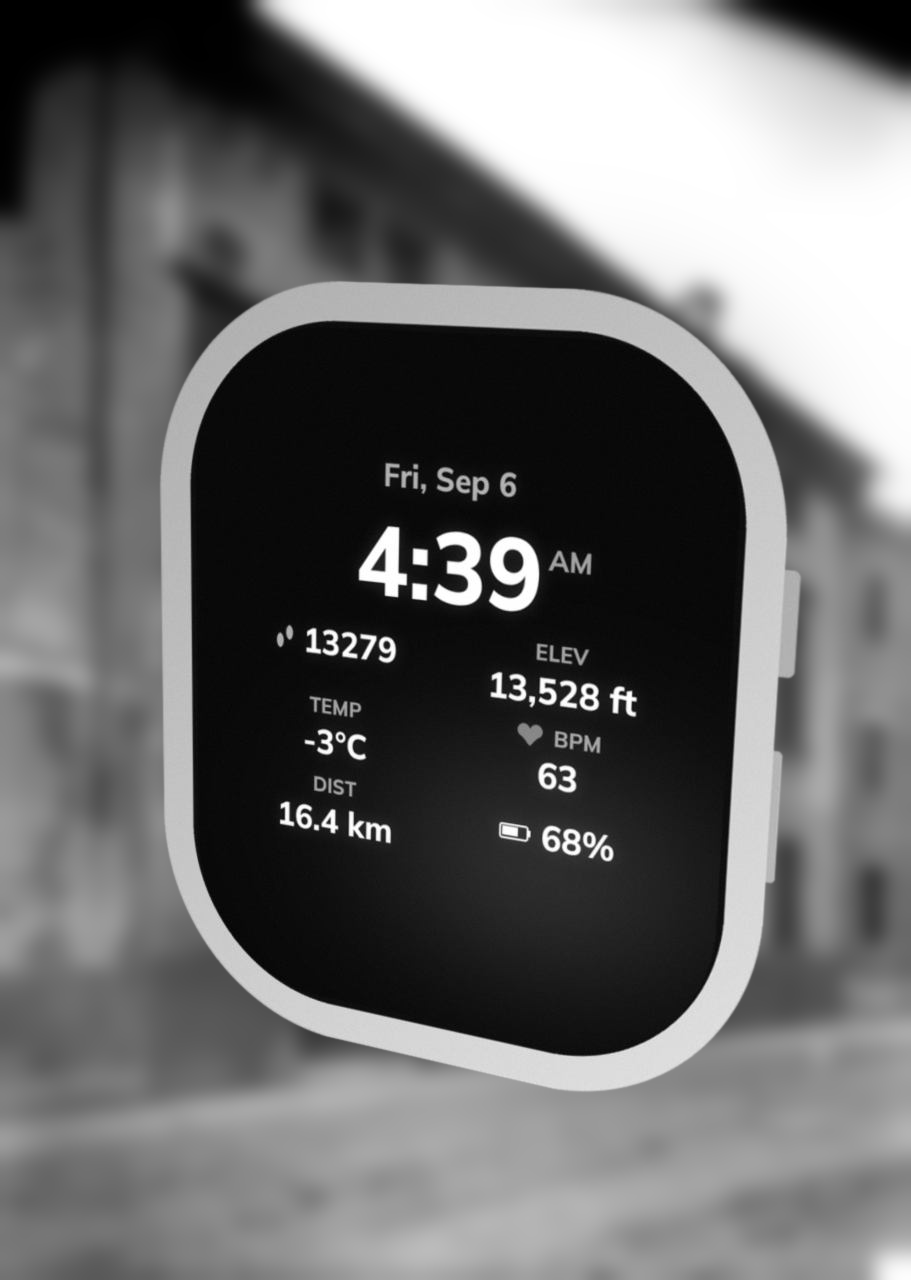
{"hour": 4, "minute": 39}
